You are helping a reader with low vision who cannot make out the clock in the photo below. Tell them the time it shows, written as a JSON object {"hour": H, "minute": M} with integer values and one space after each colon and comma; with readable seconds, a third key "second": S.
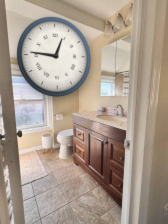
{"hour": 12, "minute": 46}
